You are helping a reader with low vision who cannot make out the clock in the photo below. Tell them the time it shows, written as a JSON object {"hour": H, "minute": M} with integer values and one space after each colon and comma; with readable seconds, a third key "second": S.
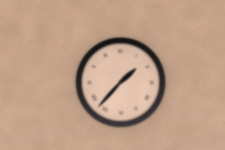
{"hour": 1, "minute": 37}
